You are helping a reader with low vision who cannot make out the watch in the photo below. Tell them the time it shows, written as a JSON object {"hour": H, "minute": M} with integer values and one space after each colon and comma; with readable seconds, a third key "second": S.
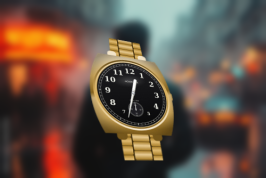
{"hour": 12, "minute": 33}
